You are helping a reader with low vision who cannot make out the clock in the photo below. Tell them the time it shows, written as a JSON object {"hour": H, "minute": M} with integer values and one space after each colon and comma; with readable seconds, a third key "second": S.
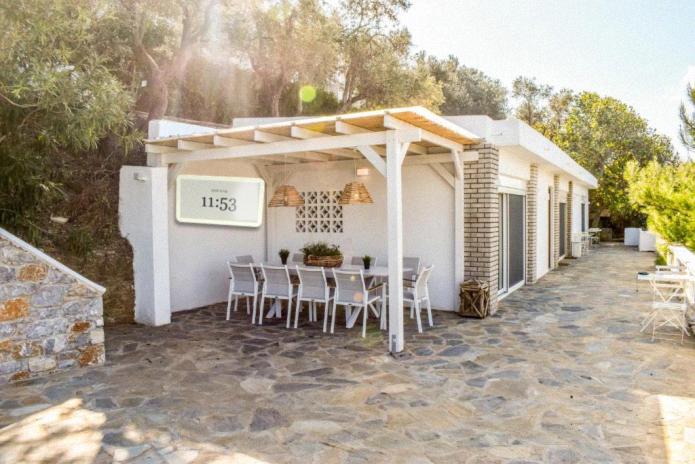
{"hour": 11, "minute": 53}
